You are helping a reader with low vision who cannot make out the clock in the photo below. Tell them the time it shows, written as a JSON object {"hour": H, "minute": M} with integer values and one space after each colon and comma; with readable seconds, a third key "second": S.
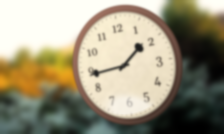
{"hour": 1, "minute": 44}
